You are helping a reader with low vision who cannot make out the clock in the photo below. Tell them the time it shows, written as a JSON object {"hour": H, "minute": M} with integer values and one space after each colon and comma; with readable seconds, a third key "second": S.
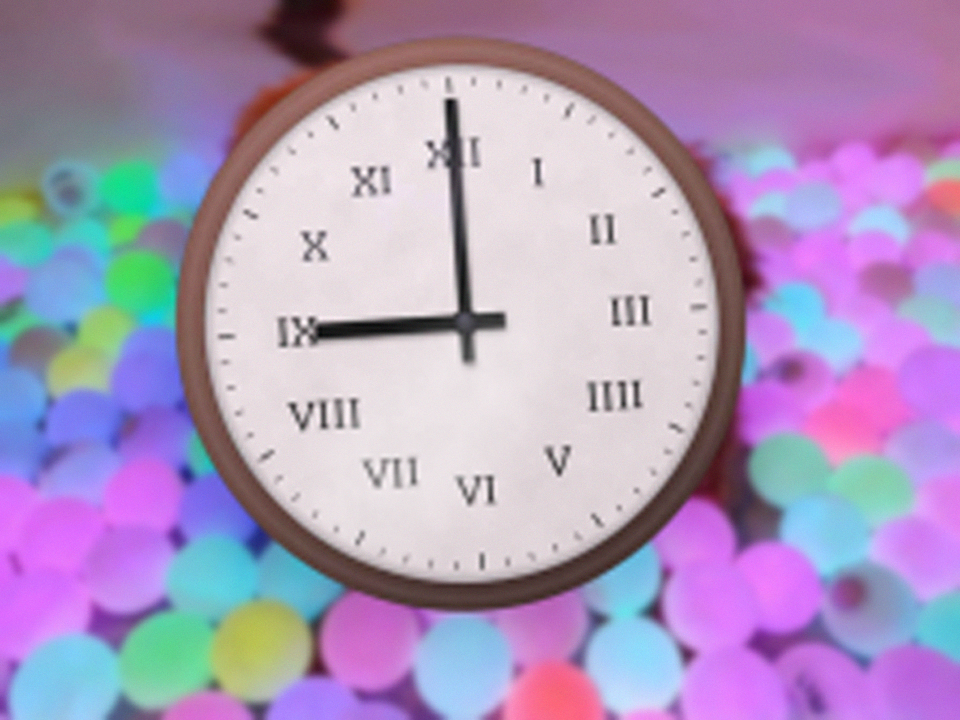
{"hour": 9, "minute": 0}
